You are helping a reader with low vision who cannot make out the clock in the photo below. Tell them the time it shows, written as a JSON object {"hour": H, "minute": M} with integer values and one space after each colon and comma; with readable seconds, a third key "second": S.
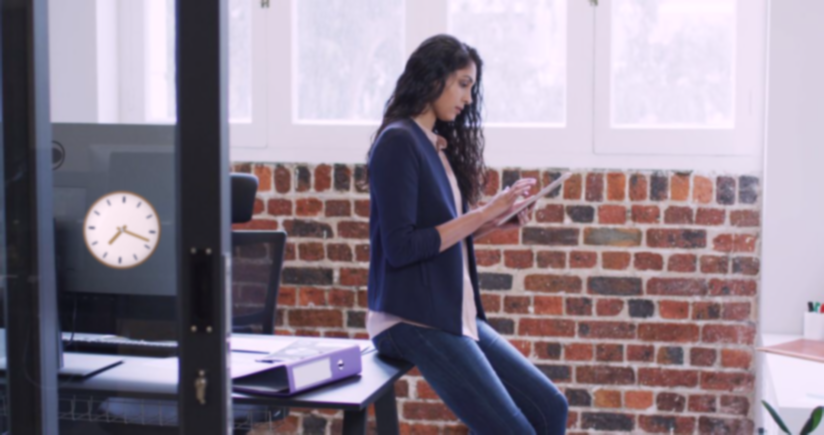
{"hour": 7, "minute": 18}
